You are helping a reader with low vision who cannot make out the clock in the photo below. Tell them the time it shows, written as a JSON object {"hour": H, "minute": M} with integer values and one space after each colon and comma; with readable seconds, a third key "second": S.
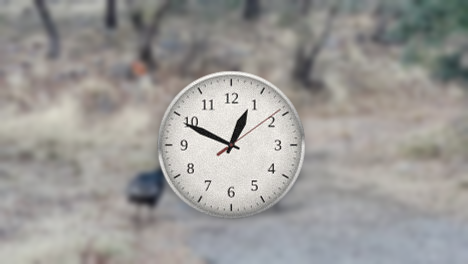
{"hour": 12, "minute": 49, "second": 9}
